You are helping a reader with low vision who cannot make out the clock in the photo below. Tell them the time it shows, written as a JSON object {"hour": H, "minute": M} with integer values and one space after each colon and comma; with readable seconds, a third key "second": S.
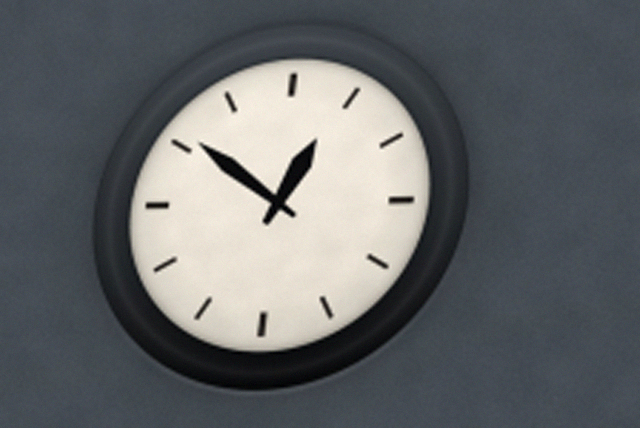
{"hour": 12, "minute": 51}
